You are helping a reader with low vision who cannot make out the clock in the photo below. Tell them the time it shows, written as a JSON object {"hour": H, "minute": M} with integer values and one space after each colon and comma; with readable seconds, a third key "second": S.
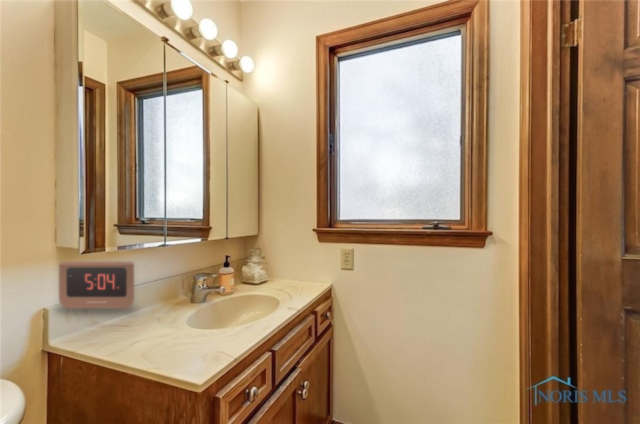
{"hour": 5, "minute": 4}
